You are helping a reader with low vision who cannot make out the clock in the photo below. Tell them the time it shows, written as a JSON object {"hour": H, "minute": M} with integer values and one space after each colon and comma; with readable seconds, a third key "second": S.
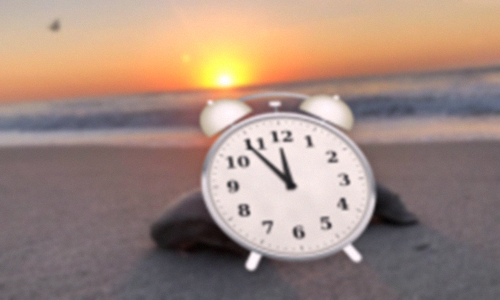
{"hour": 11, "minute": 54}
